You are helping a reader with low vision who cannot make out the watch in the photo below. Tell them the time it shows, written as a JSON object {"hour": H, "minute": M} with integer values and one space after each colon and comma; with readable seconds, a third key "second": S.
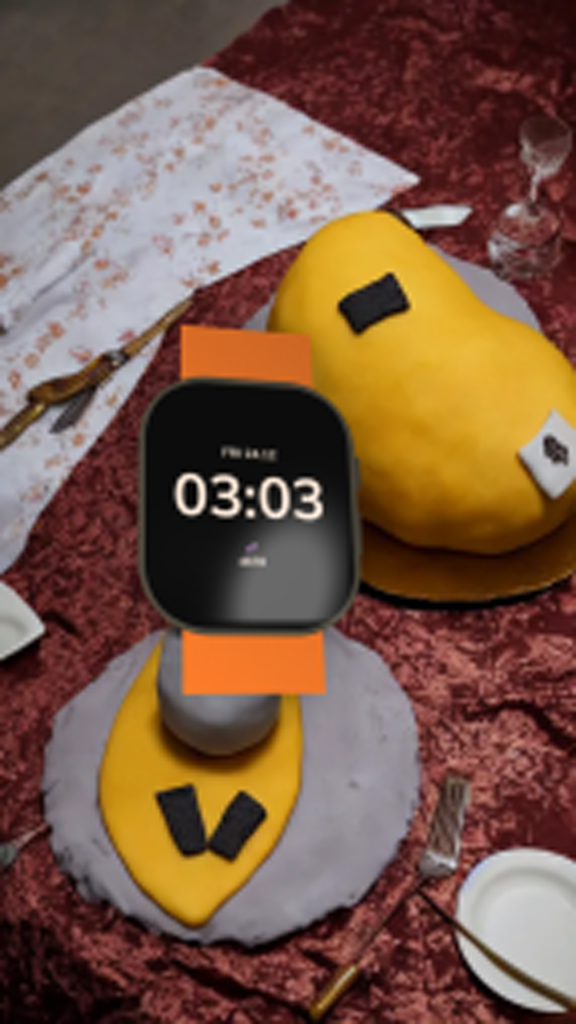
{"hour": 3, "minute": 3}
